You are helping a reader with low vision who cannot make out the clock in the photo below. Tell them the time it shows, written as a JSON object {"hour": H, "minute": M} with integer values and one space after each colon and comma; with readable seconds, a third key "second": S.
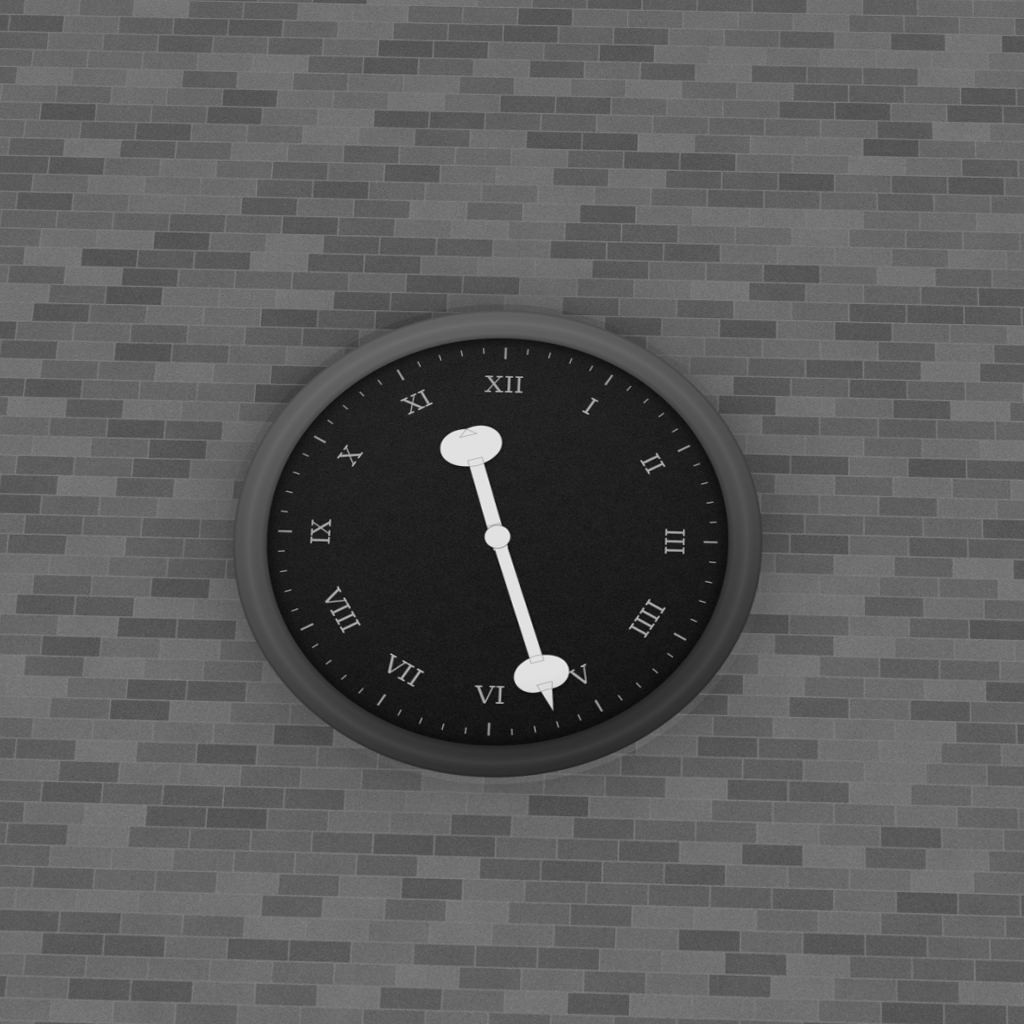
{"hour": 11, "minute": 27}
